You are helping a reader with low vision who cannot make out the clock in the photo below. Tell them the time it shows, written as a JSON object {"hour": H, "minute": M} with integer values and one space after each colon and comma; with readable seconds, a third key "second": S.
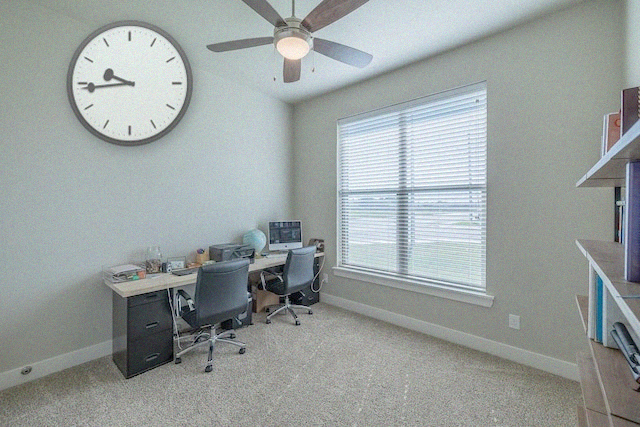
{"hour": 9, "minute": 44}
